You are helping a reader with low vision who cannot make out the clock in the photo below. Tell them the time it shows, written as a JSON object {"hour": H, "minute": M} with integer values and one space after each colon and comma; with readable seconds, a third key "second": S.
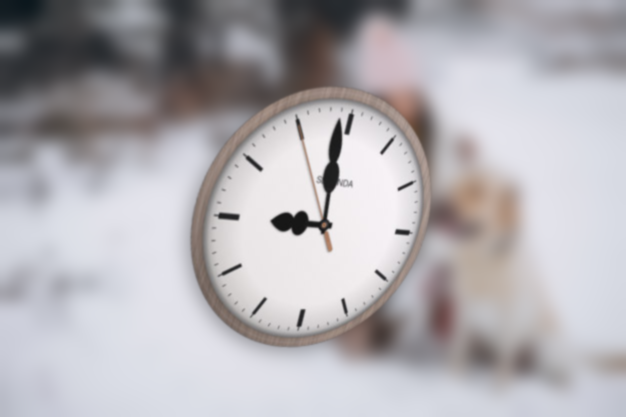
{"hour": 8, "minute": 58, "second": 55}
